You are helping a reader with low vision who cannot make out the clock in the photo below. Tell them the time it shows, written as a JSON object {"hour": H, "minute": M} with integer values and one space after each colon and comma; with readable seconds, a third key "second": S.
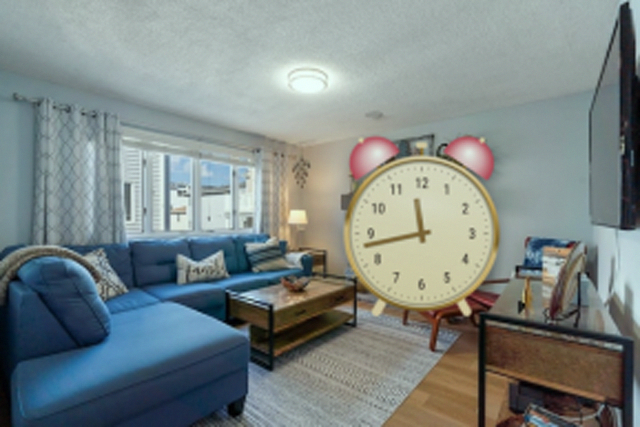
{"hour": 11, "minute": 43}
